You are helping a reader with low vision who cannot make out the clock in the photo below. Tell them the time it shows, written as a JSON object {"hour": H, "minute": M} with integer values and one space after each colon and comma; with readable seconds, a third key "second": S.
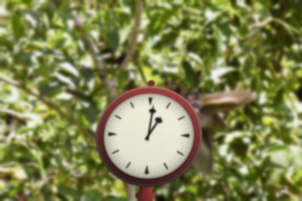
{"hour": 1, "minute": 1}
